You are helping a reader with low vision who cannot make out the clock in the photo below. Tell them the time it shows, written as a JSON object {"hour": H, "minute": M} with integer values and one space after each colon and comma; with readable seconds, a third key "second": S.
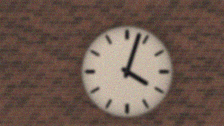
{"hour": 4, "minute": 3}
